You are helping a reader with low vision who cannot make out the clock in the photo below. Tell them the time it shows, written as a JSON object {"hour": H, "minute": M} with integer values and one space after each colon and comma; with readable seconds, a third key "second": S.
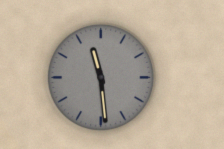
{"hour": 11, "minute": 29}
